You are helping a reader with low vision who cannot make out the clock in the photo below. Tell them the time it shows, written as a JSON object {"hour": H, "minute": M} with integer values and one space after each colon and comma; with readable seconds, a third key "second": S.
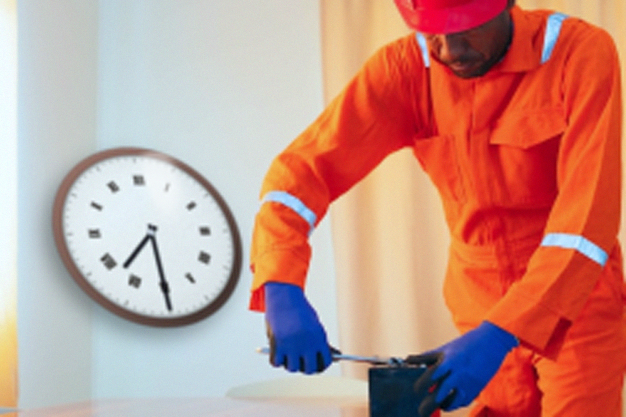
{"hour": 7, "minute": 30}
